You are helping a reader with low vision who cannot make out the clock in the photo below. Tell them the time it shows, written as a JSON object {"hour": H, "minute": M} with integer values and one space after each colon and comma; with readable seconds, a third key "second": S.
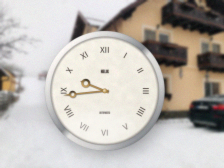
{"hour": 9, "minute": 44}
